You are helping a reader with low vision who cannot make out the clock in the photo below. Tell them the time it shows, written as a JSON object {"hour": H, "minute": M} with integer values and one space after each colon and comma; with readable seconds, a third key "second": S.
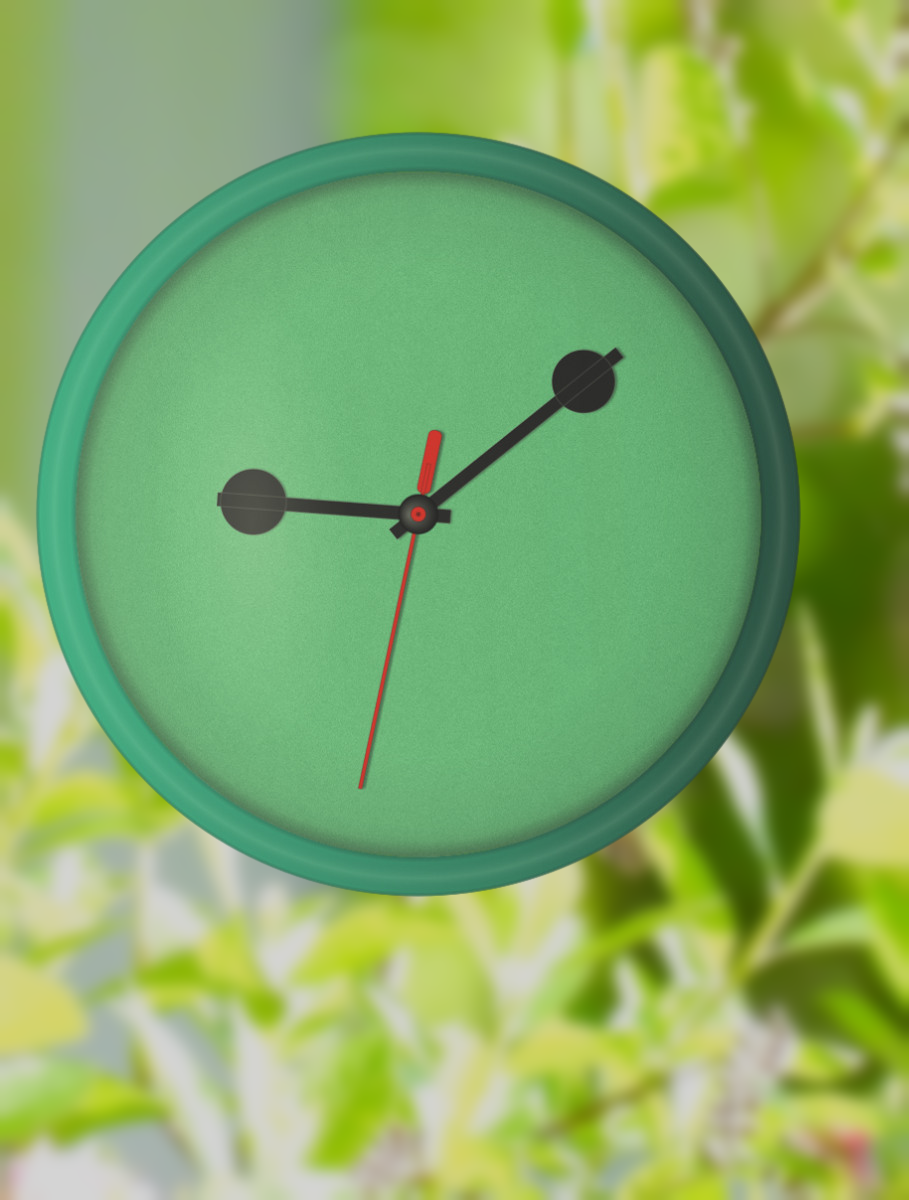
{"hour": 9, "minute": 8, "second": 32}
